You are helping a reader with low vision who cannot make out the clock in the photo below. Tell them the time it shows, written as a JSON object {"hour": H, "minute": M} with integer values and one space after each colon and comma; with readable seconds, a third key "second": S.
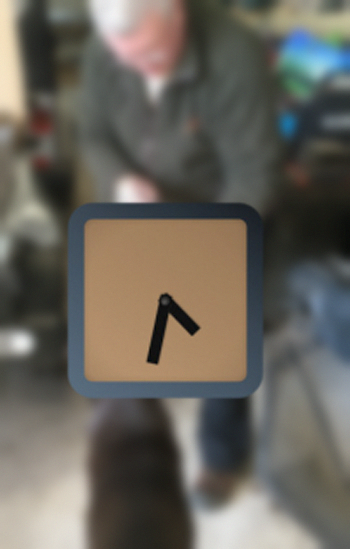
{"hour": 4, "minute": 32}
